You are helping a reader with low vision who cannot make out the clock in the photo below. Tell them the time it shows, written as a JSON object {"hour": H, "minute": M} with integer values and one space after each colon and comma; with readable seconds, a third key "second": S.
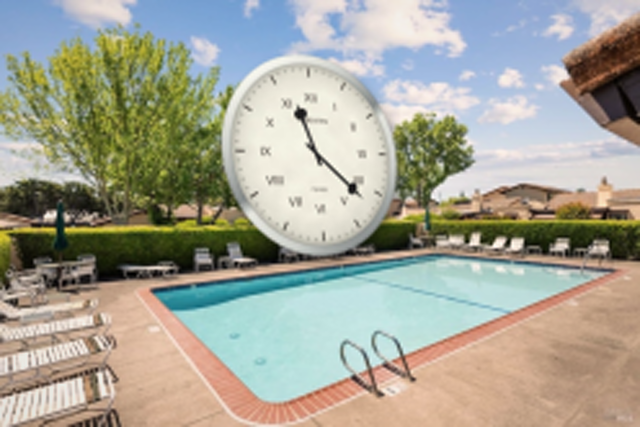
{"hour": 11, "minute": 22}
